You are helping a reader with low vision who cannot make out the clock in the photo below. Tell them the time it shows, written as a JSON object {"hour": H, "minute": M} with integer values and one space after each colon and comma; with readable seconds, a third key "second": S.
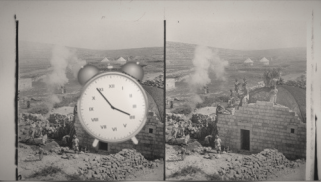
{"hour": 3, "minute": 54}
